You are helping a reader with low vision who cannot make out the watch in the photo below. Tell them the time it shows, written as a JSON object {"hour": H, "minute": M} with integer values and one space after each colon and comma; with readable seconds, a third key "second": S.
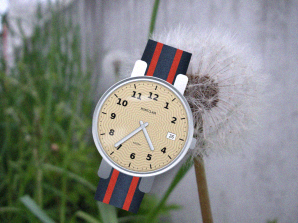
{"hour": 4, "minute": 36}
